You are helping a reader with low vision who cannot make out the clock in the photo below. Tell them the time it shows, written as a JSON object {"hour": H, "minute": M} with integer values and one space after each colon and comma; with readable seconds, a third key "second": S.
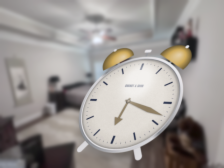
{"hour": 6, "minute": 18}
